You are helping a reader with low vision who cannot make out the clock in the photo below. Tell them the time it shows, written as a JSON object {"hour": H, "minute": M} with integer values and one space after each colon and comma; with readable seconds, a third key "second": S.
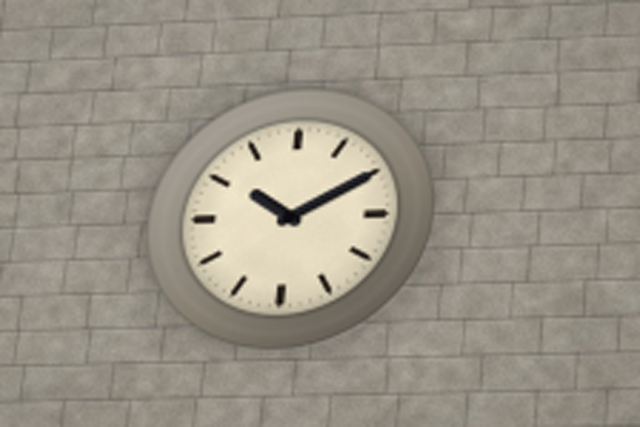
{"hour": 10, "minute": 10}
